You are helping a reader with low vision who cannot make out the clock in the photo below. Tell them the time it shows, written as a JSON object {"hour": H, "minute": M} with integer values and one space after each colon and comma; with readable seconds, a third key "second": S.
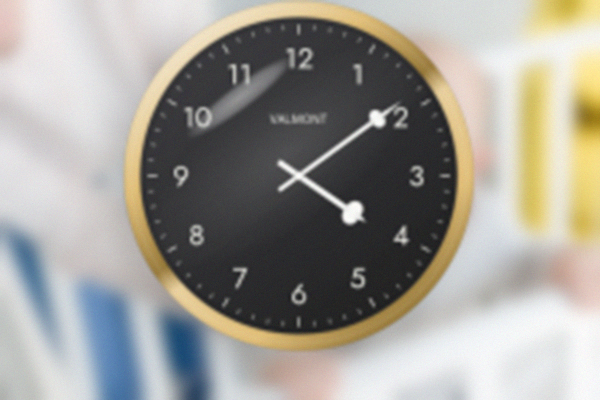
{"hour": 4, "minute": 9}
